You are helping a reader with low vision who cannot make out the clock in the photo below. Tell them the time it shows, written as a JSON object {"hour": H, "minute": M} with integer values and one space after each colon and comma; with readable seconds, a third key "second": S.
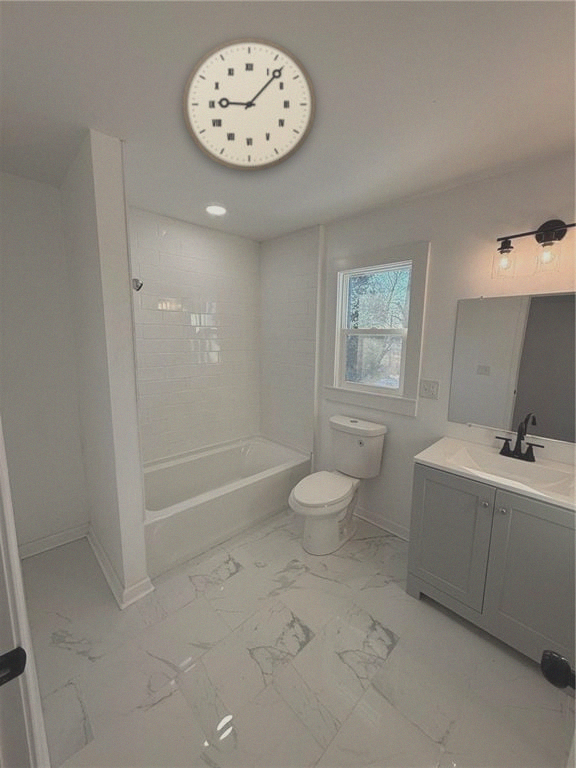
{"hour": 9, "minute": 7}
